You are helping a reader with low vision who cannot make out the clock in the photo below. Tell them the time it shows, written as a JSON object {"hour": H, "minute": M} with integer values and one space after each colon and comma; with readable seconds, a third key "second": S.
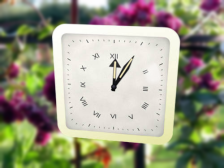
{"hour": 12, "minute": 5}
